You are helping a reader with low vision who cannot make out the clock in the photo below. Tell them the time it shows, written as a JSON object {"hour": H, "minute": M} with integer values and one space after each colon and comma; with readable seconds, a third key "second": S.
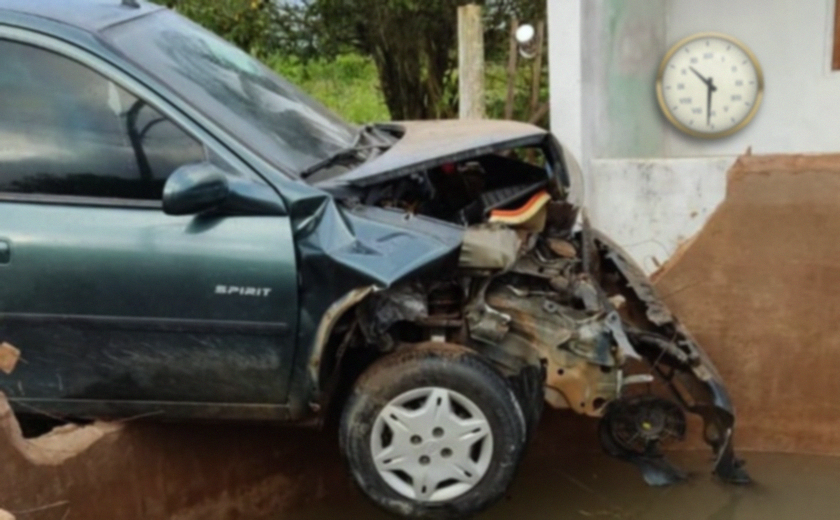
{"hour": 10, "minute": 31}
